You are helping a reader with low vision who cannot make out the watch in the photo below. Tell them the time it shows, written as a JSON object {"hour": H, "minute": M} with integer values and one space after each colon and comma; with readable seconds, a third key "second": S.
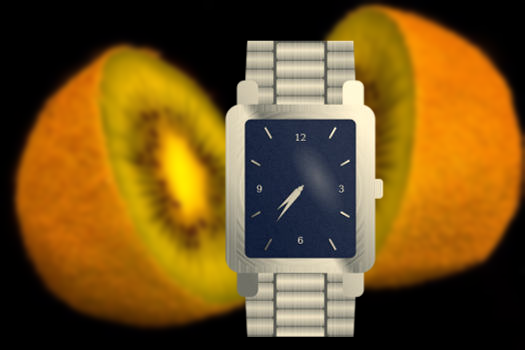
{"hour": 7, "minute": 36}
